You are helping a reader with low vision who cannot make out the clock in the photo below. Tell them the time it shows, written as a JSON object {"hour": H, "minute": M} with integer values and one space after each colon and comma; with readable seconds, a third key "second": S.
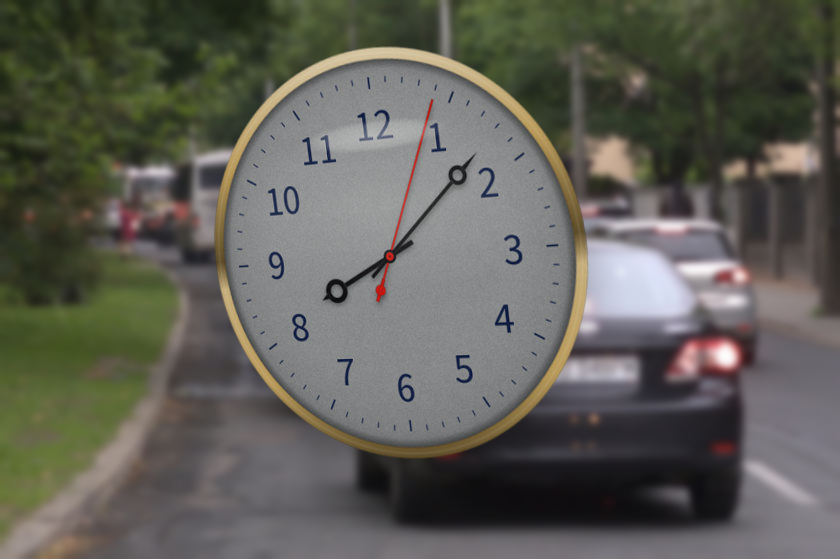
{"hour": 8, "minute": 8, "second": 4}
